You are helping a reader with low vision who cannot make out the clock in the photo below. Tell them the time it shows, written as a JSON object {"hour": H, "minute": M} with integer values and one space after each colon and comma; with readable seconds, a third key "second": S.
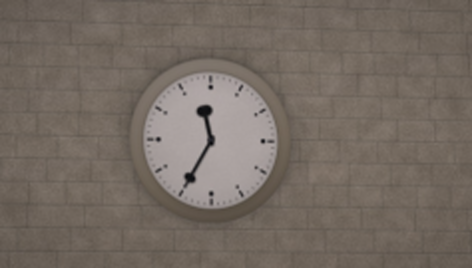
{"hour": 11, "minute": 35}
